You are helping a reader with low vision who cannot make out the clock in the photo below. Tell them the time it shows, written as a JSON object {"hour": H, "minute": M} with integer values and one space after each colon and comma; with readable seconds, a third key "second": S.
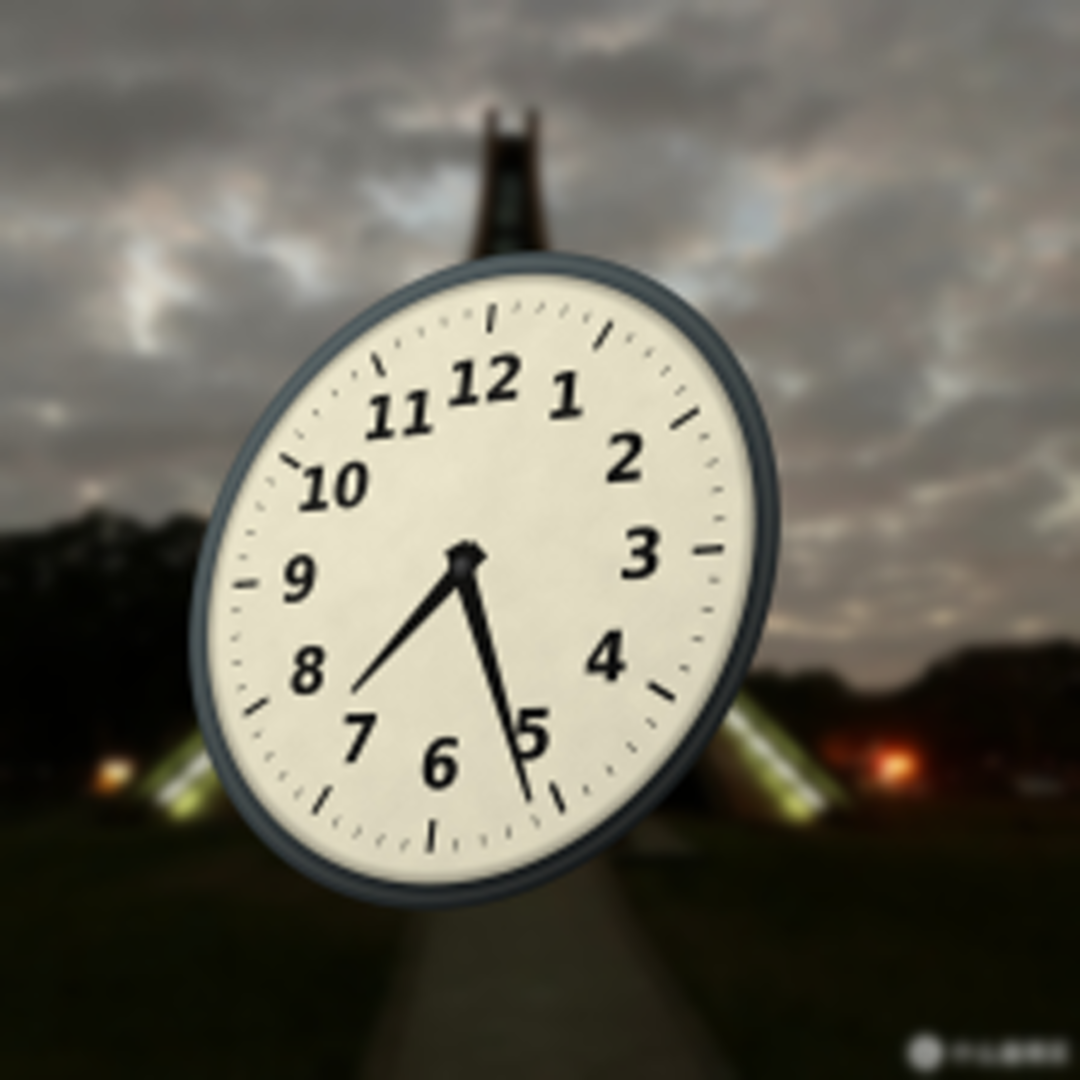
{"hour": 7, "minute": 26}
